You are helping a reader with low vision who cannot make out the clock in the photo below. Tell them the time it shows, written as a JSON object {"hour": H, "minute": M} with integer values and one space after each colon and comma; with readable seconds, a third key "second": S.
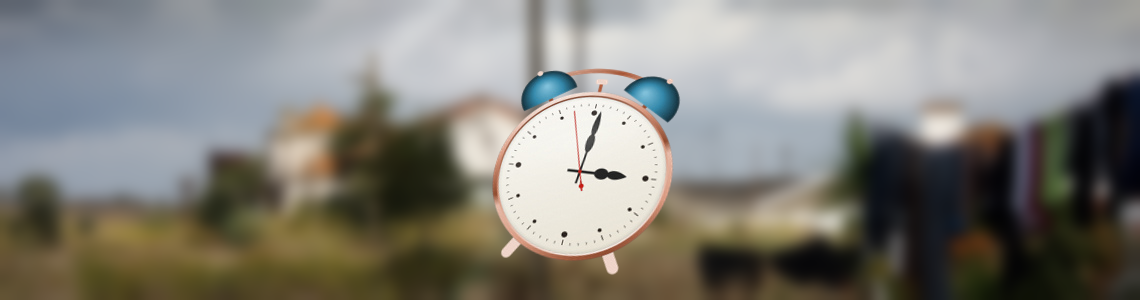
{"hour": 3, "minute": 0, "second": 57}
